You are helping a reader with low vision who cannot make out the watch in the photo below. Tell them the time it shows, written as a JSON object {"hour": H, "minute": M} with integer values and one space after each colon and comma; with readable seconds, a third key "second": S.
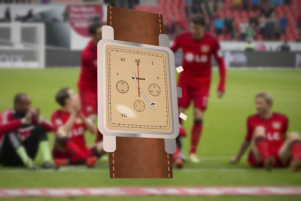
{"hour": 11, "minute": 24}
